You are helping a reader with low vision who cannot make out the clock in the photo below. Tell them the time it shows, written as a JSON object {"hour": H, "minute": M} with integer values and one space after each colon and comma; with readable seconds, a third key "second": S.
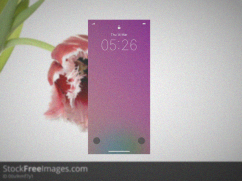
{"hour": 5, "minute": 26}
